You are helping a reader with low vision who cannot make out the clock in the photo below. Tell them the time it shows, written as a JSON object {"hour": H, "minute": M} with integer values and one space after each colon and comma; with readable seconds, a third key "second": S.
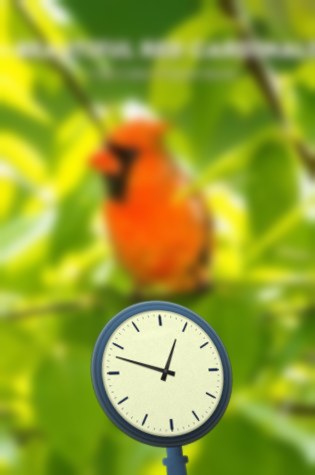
{"hour": 12, "minute": 48}
